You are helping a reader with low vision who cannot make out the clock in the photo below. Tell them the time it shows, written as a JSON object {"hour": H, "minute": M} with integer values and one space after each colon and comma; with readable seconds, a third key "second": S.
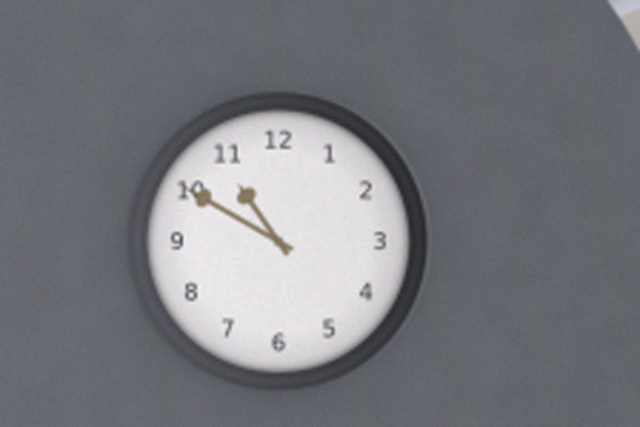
{"hour": 10, "minute": 50}
